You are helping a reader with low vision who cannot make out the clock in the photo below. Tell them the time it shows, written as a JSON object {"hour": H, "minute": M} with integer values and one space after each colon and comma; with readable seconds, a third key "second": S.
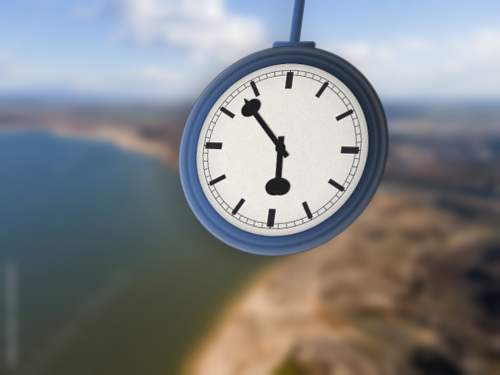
{"hour": 5, "minute": 53}
